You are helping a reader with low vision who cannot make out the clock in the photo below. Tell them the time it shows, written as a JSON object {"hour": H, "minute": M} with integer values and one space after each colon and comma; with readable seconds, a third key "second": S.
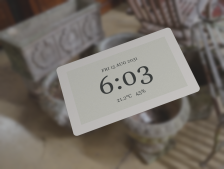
{"hour": 6, "minute": 3}
